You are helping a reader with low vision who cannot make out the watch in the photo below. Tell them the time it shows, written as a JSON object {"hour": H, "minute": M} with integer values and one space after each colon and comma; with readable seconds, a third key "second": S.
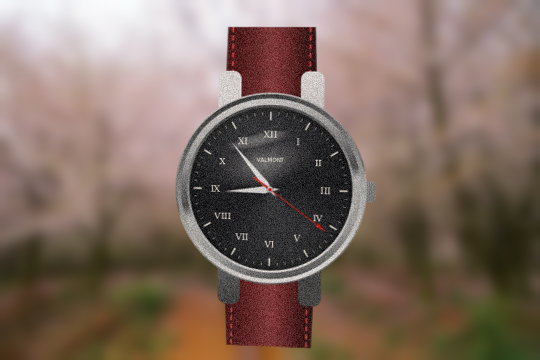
{"hour": 8, "minute": 53, "second": 21}
